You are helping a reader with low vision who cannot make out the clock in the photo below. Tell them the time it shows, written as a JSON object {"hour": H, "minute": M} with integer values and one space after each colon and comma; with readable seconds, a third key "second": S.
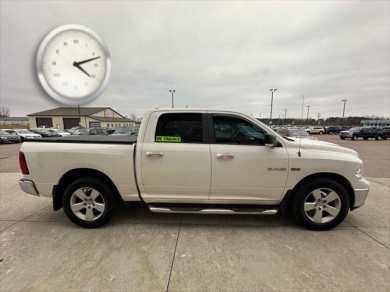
{"hour": 4, "minute": 12}
